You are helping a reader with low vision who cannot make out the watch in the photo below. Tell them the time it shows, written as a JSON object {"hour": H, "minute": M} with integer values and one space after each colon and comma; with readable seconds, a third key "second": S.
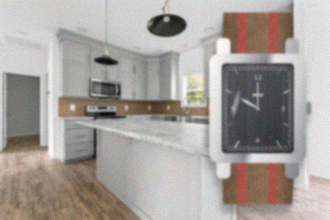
{"hour": 10, "minute": 0}
